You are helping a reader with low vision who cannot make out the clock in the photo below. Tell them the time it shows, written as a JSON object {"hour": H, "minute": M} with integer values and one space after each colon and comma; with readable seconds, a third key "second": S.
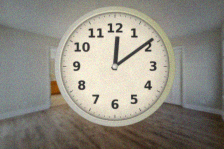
{"hour": 12, "minute": 9}
